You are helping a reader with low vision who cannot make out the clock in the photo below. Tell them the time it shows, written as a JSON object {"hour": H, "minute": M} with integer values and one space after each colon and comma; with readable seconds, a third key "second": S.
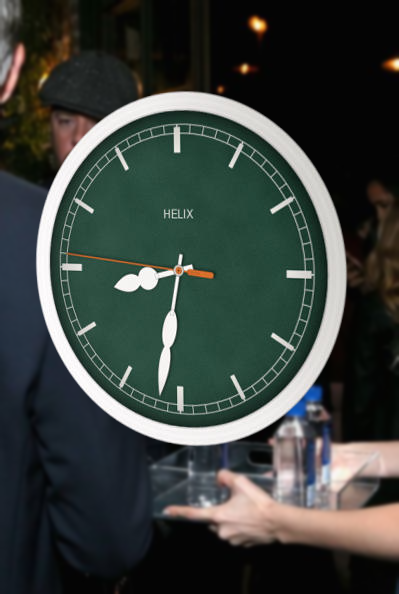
{"hour": 8, "minute": 31, "second": 46}
